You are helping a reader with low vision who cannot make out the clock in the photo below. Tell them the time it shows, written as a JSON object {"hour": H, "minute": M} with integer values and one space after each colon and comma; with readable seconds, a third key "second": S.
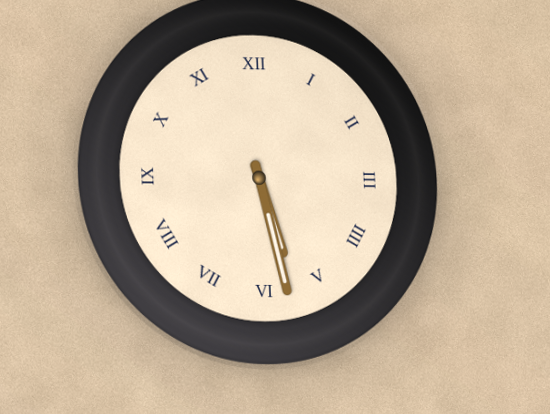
{"hour": 5, "minute": 28}
